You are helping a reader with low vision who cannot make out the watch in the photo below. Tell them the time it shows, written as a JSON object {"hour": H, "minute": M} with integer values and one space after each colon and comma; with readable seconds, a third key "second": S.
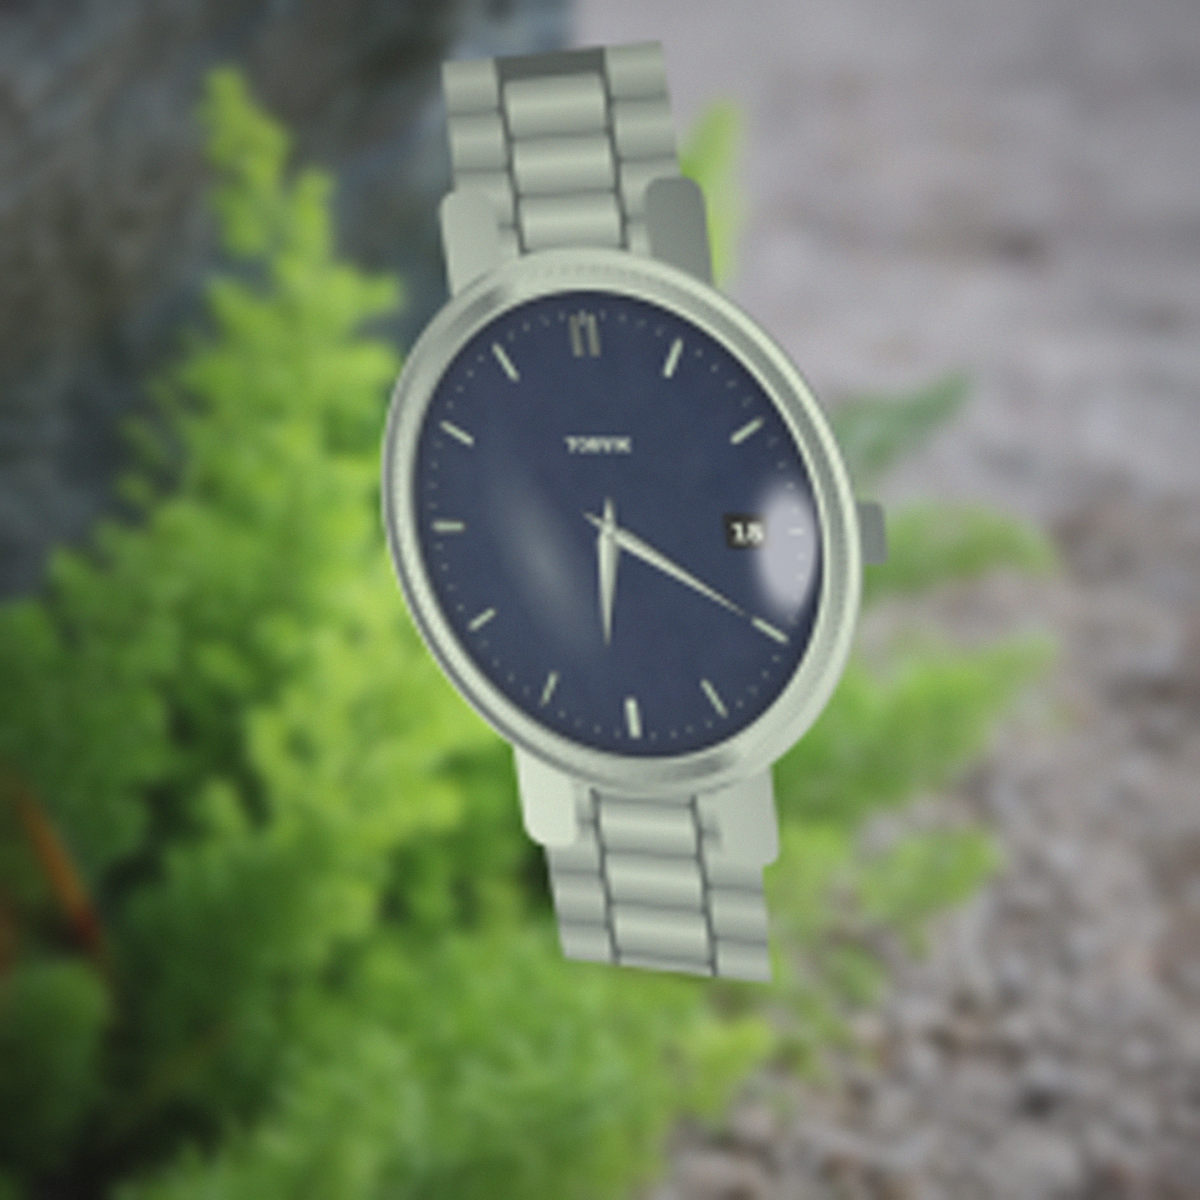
{"hour": 6, "minute": 20}
